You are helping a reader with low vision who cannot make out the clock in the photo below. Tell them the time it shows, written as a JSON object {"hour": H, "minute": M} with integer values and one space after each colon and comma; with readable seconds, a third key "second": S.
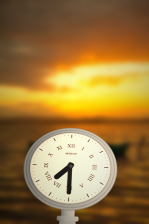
{"hour": 7, "minute": 30}
